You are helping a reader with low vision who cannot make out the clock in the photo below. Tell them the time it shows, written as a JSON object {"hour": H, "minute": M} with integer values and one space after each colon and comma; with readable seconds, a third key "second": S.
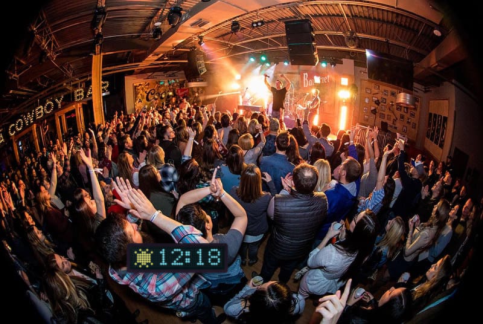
{"hour": 12, "minute": 18}
